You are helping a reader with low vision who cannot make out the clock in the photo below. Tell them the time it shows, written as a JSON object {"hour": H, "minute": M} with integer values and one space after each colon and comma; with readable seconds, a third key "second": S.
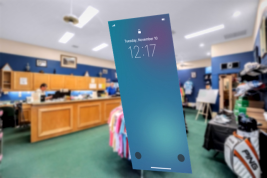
{"hour": 12, "minute": 17}
